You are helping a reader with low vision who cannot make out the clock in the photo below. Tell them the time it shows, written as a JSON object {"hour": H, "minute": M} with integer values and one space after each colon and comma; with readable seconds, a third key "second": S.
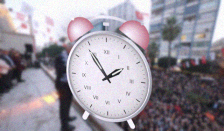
{"hour": 1, "minute": 54}
